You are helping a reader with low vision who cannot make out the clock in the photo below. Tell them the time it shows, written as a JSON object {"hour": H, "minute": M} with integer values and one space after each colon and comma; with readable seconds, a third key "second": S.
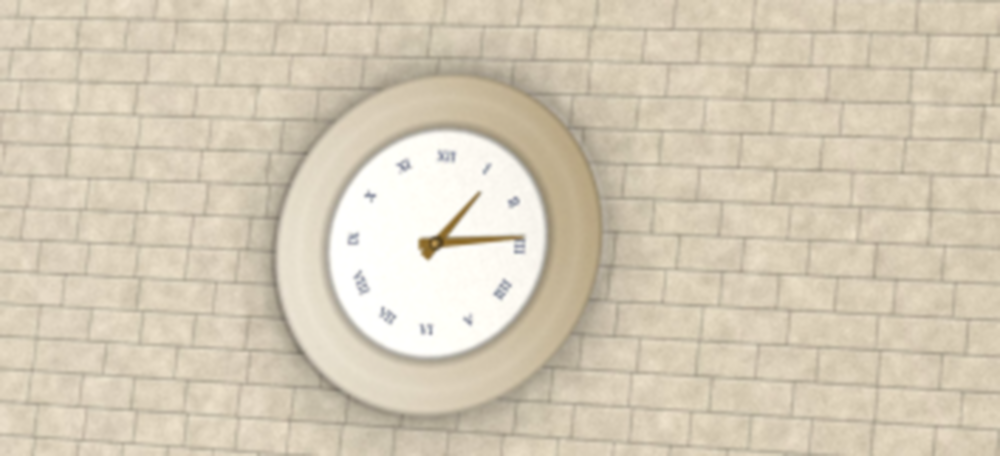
{"hour": 1, "minute": 14}
